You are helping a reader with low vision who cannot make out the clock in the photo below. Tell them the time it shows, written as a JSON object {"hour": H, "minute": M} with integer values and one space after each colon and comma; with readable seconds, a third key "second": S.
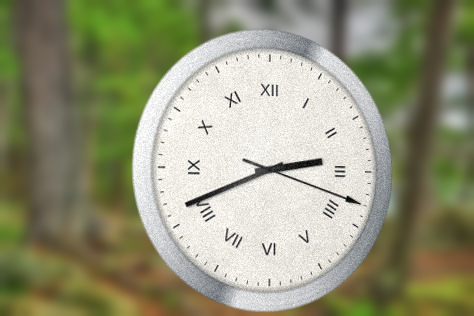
{"hour": 2, "minute": 41, "second": 18}
